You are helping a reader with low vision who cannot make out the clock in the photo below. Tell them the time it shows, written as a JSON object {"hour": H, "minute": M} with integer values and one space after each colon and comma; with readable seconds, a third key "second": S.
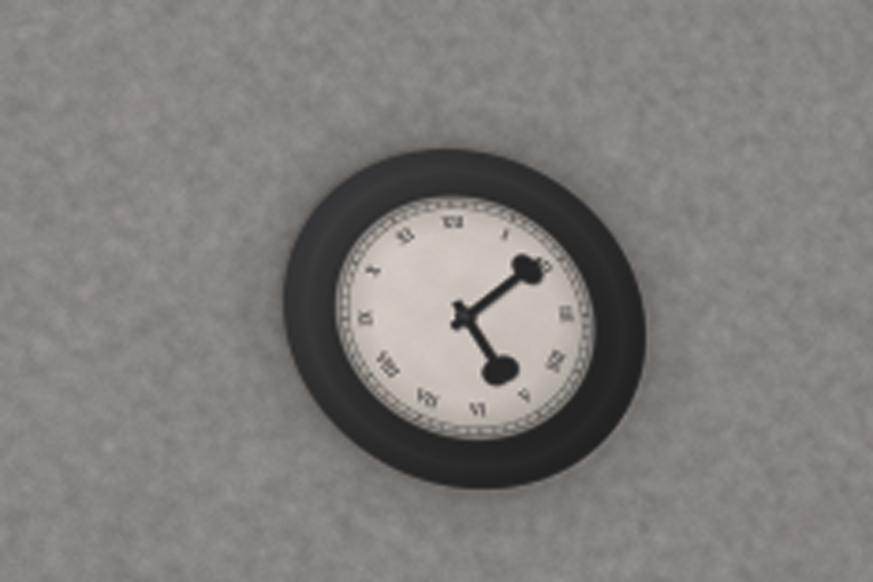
{"hour": 5, "minute": 9}
